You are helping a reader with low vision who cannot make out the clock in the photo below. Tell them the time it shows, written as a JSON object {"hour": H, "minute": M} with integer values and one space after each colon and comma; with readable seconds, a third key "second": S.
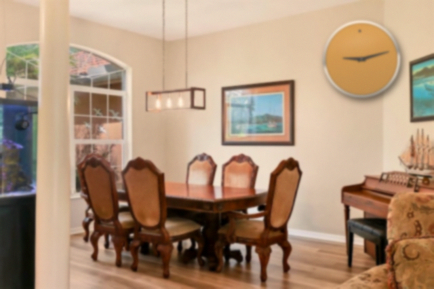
{"hour": 9, "minute": 13}
